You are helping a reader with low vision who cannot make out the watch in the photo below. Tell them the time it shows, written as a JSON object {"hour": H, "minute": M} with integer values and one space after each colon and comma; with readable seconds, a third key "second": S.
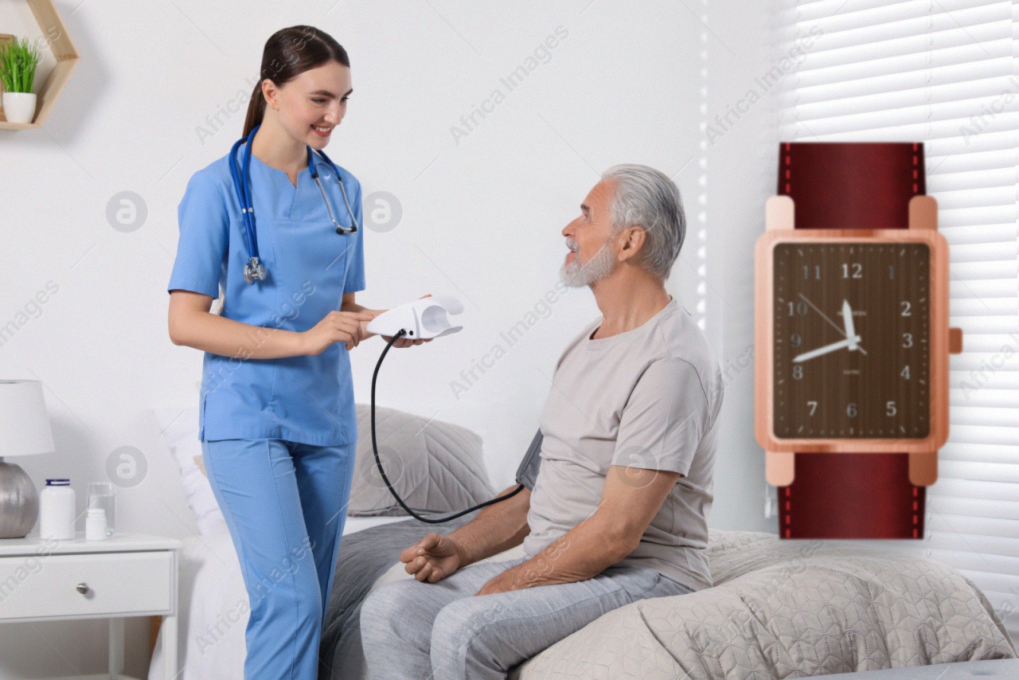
{"hour": 11, "minute": 41, "second": 52}
